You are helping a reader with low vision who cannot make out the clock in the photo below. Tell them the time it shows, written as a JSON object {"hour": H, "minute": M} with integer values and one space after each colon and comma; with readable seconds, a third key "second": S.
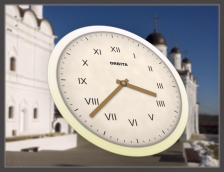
{"hour": 3, "minute": 38}
